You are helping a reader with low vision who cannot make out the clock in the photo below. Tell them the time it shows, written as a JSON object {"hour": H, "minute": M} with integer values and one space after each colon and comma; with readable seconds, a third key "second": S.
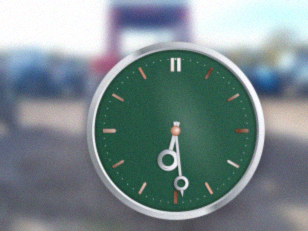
{"hour": 6, "minute": 29}
